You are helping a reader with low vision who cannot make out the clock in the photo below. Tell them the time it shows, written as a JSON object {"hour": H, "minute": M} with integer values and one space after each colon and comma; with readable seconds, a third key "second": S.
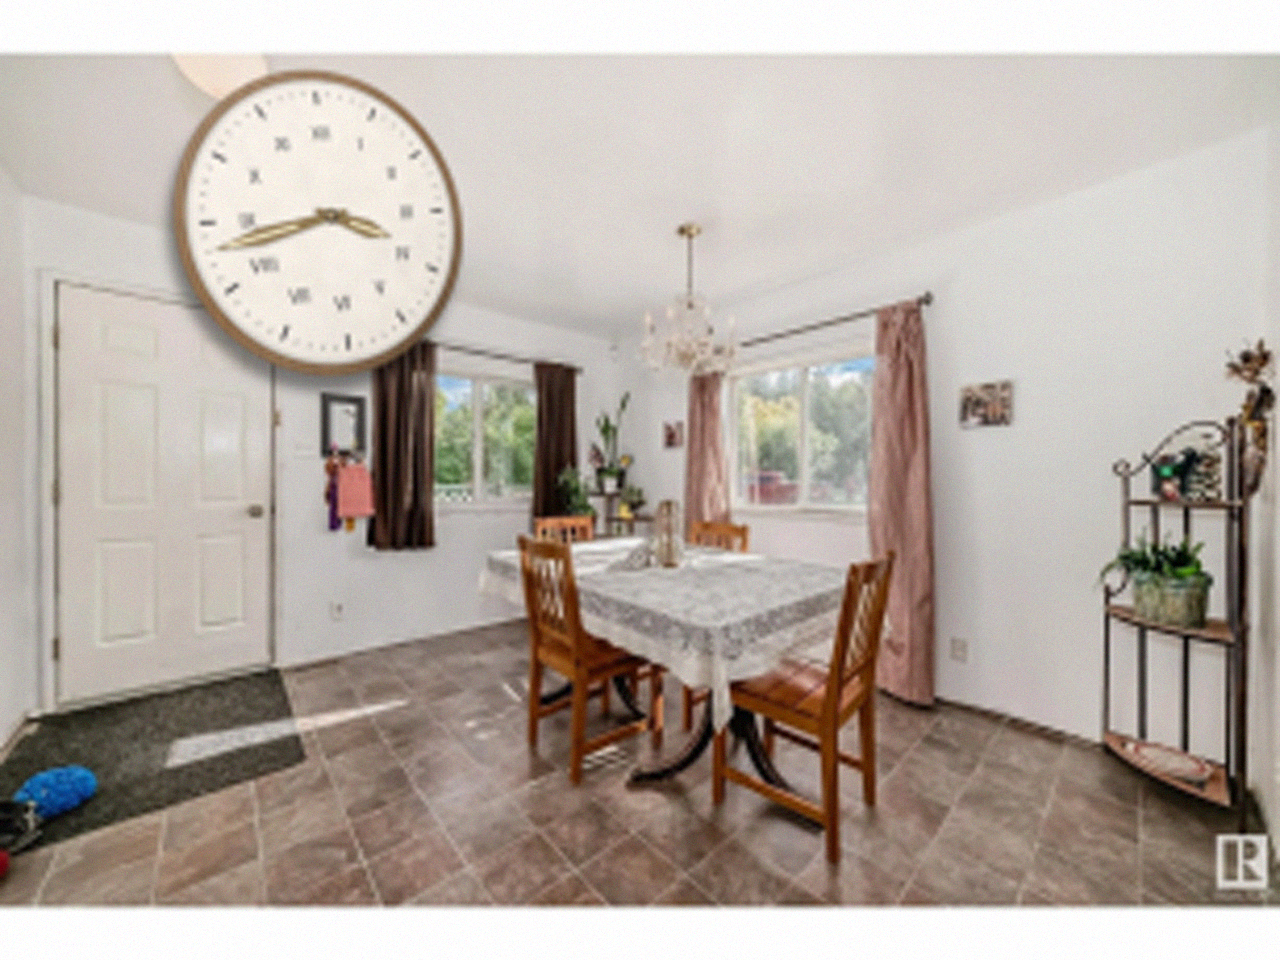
{"hour": 3, "minute": 43}
